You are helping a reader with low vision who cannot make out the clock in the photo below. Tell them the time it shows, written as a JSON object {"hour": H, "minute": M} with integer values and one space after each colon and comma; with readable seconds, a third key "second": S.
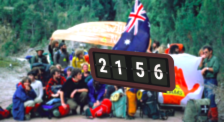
{"hour": 21, "minute": 56}
